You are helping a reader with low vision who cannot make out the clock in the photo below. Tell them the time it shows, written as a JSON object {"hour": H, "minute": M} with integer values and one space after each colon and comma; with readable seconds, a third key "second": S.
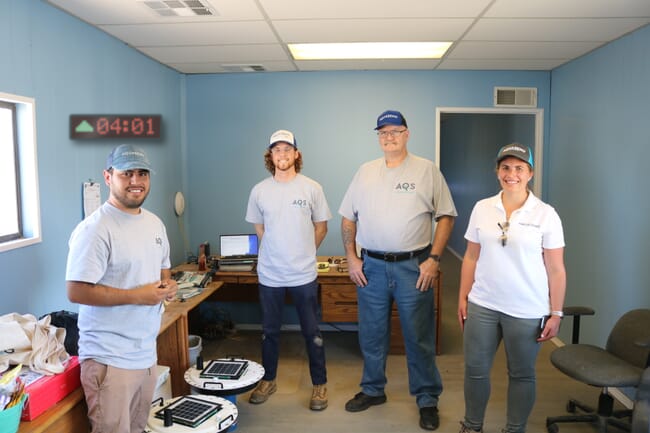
{"hour": 4, "minute": 1}
